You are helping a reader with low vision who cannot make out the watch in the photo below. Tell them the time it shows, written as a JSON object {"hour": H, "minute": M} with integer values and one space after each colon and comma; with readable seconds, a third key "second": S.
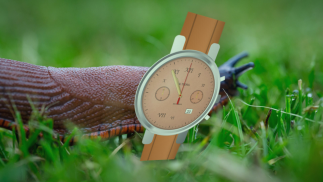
{"hour": 10, "minute": 54}
